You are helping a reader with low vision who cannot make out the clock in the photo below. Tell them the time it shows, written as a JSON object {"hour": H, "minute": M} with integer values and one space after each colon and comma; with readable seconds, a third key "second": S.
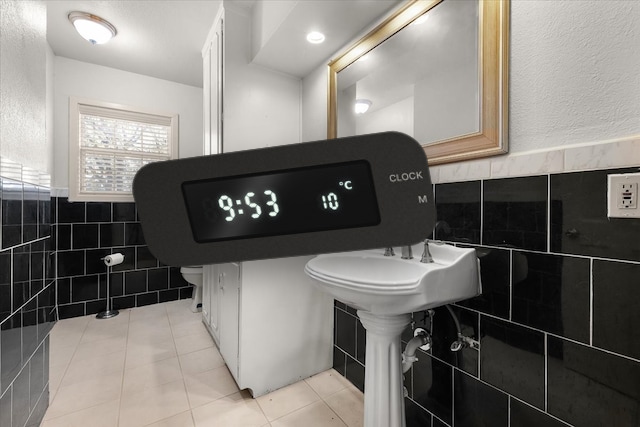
{"hour": 9, "minute": 53}
